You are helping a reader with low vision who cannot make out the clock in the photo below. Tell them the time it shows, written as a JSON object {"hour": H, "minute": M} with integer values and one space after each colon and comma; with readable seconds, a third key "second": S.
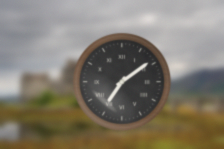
{"hour": 7, "minute": 9}
